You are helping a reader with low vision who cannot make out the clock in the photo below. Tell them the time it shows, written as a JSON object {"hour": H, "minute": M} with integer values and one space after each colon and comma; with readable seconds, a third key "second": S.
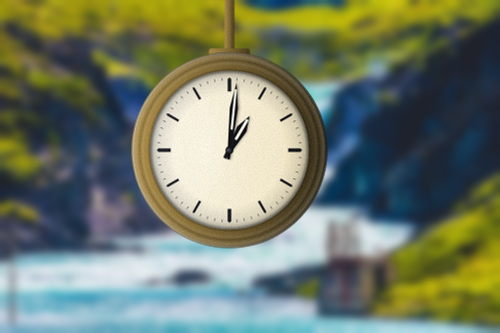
{"hour": 1, "minute": 1}
